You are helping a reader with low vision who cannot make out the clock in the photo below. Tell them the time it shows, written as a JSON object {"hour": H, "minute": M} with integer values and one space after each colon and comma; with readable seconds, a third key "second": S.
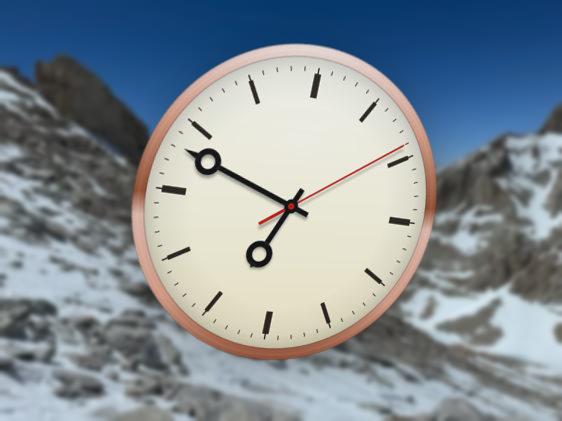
{"hour": 6, "minute": 48, "second": 9}
